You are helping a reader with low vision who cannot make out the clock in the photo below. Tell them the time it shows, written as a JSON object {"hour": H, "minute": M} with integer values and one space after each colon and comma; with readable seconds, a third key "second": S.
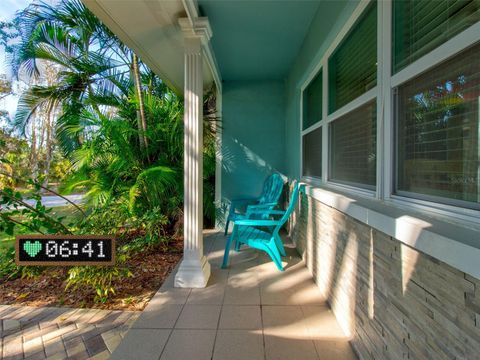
{"hour": 6, "minute": 41}
